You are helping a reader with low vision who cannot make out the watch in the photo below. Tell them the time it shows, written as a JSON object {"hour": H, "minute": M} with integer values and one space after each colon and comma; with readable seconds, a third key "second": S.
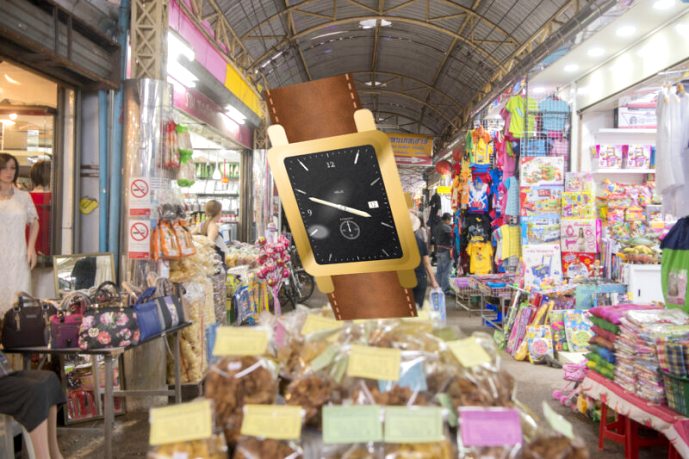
{"hour": 3, "minute": 49}
